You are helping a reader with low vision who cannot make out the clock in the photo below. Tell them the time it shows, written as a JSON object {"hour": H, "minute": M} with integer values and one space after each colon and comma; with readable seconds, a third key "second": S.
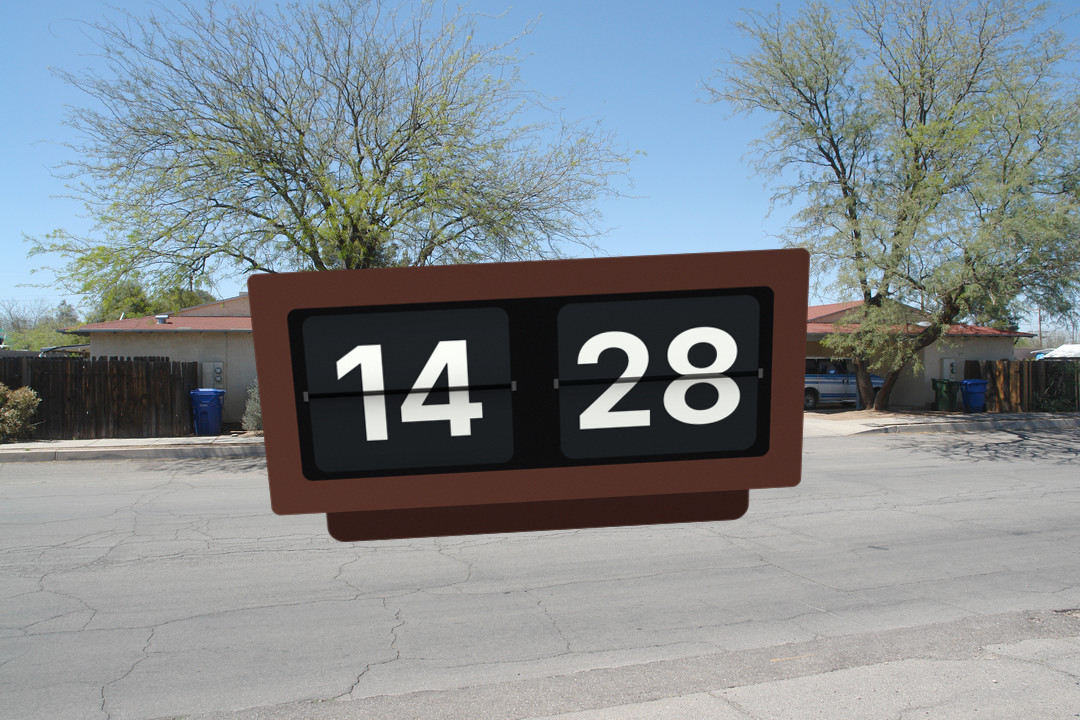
{"hour": 14, "minute": 28}
